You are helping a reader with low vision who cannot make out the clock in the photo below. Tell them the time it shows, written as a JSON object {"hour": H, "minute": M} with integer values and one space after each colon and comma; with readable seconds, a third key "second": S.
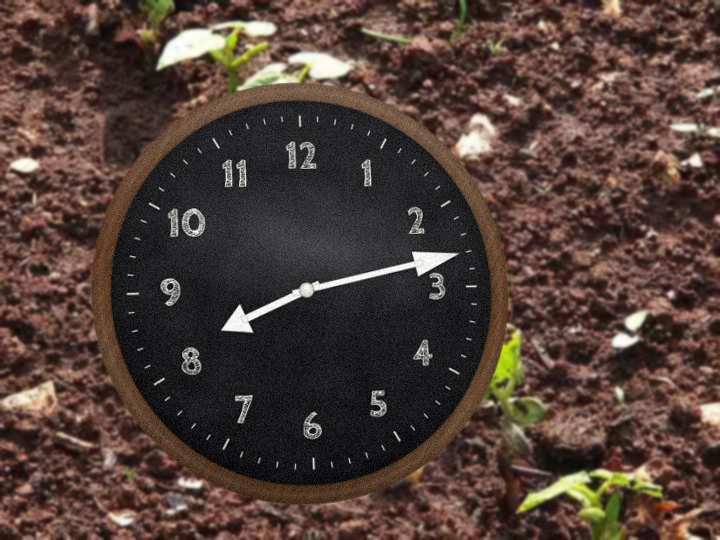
{"hour": 8, "minute": 13}
